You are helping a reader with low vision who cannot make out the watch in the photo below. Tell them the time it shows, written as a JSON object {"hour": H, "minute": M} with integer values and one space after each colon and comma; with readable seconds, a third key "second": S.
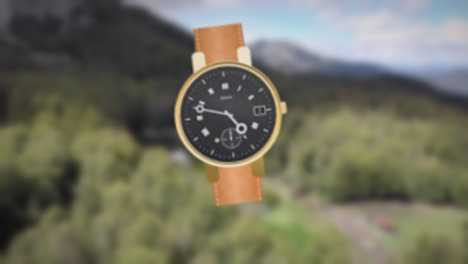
{"hour": 4, "minute": 48}
